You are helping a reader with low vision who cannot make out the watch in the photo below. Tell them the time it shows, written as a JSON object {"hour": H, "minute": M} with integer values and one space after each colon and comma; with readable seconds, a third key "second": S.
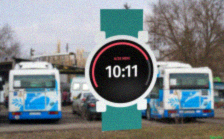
{"hour": 10, "minute": 11}
